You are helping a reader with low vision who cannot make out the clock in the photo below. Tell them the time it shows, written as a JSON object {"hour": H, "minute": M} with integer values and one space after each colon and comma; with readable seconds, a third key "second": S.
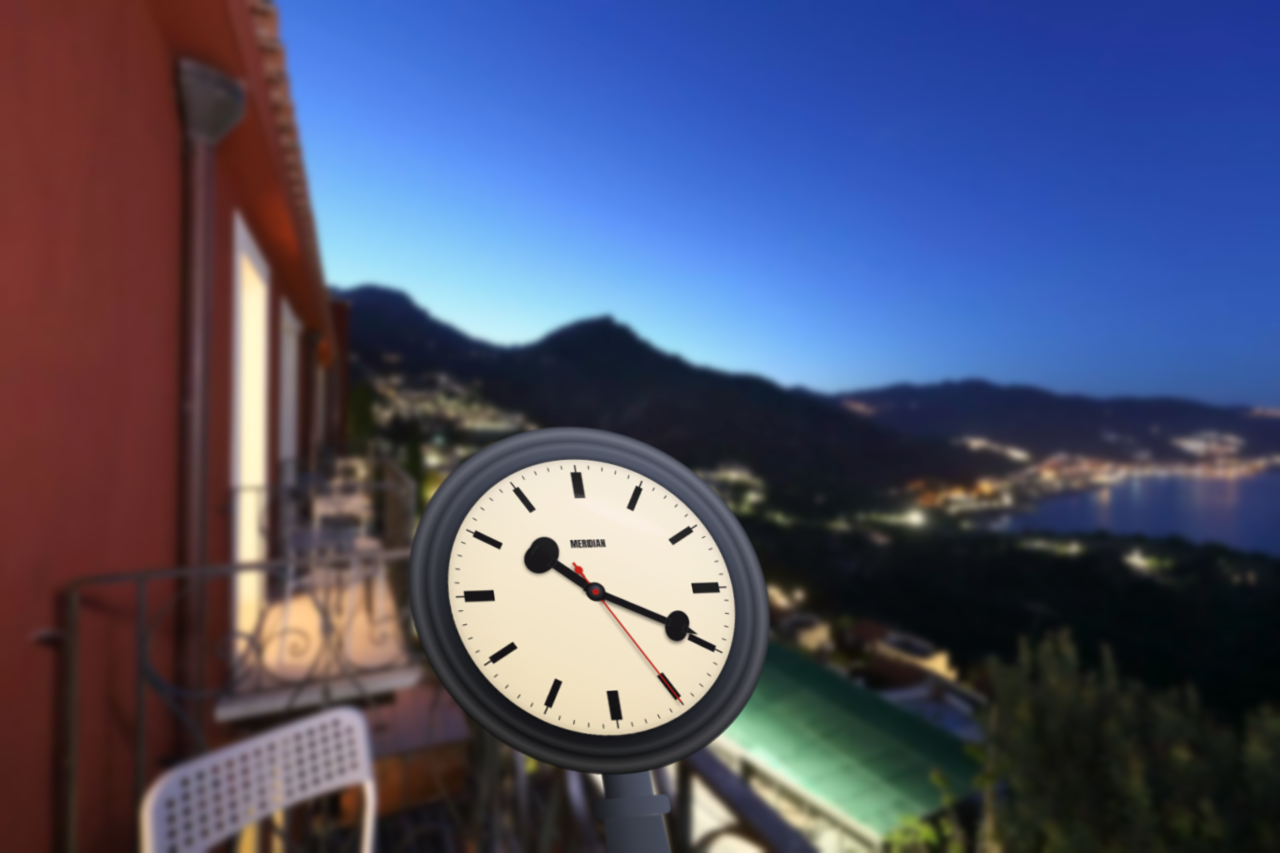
{"hour": 10, "minute": 19, "second": 25}
